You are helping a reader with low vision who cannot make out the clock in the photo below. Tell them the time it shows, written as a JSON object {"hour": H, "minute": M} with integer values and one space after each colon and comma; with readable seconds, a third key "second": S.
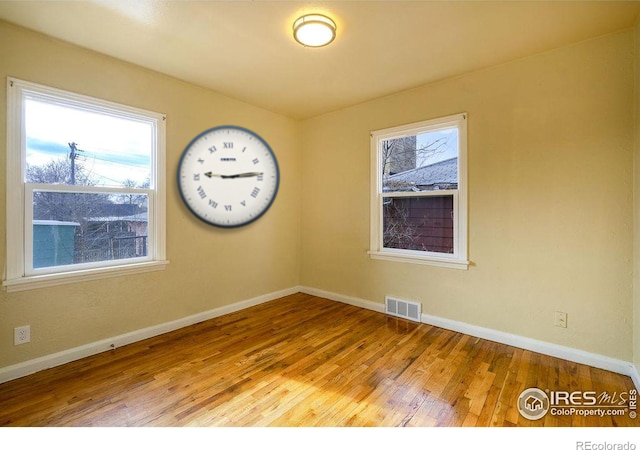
{"hour": 9, "minute": 14}
